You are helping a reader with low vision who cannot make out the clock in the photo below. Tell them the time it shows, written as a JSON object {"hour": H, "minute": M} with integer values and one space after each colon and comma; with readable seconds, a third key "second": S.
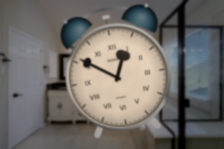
{"hour": 12, "minute": 51}
